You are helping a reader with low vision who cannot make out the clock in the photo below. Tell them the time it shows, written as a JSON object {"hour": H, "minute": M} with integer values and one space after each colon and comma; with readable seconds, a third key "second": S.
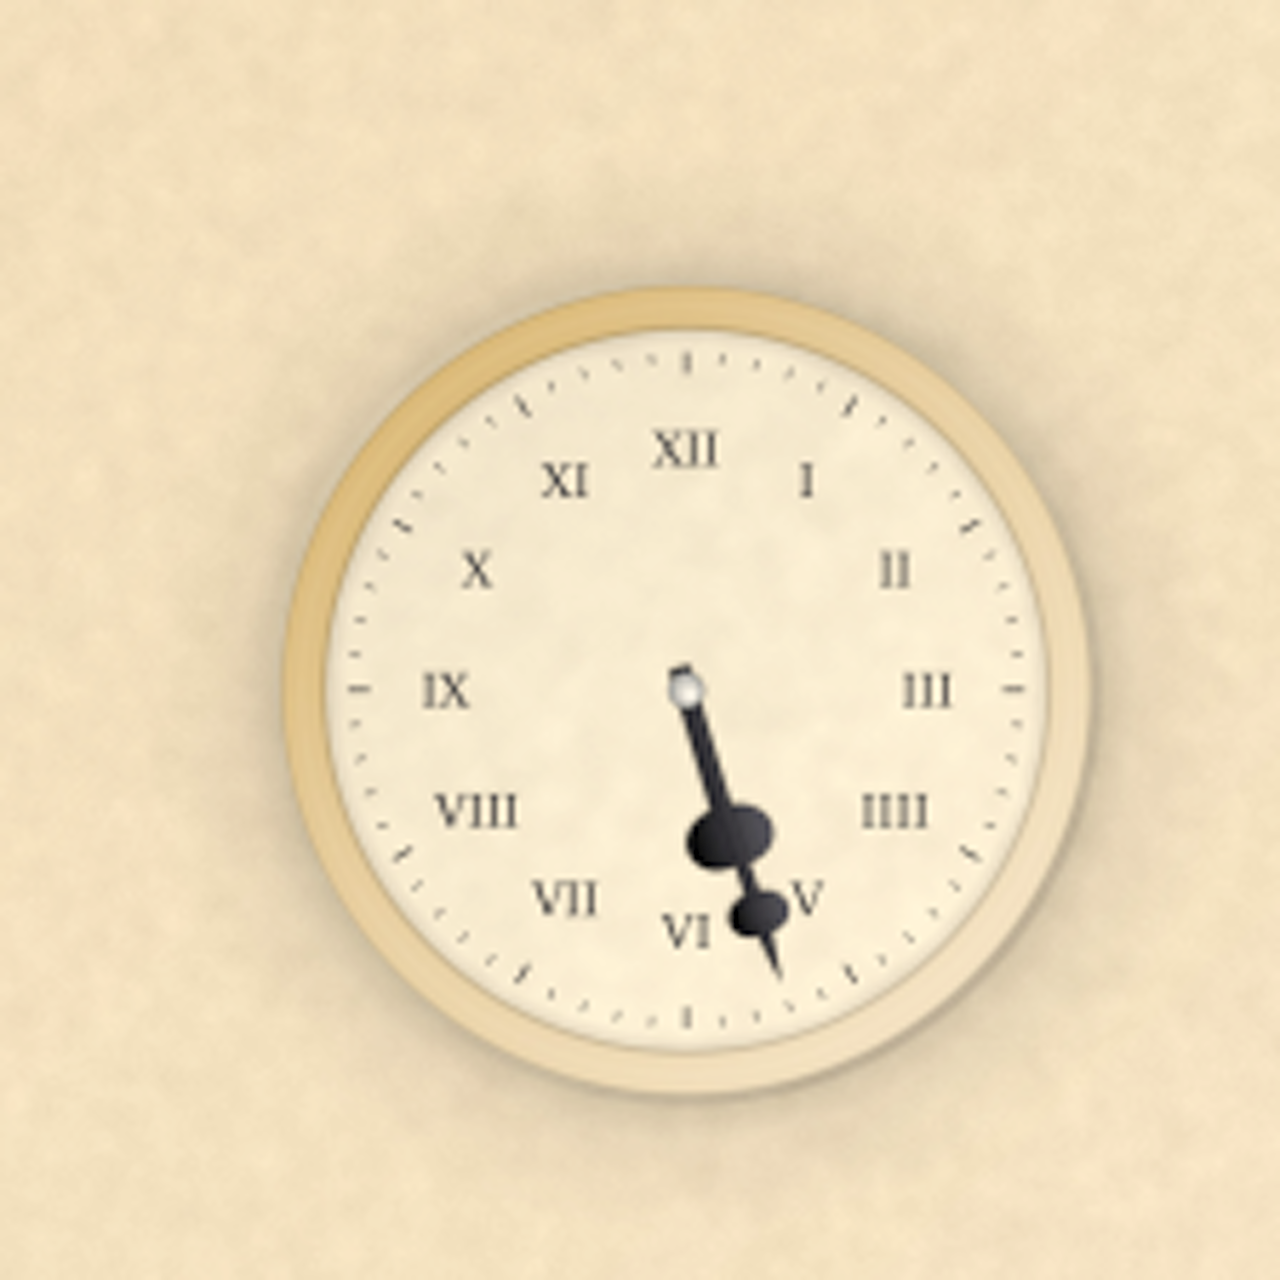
{"hour": 5, "minute": 27}
